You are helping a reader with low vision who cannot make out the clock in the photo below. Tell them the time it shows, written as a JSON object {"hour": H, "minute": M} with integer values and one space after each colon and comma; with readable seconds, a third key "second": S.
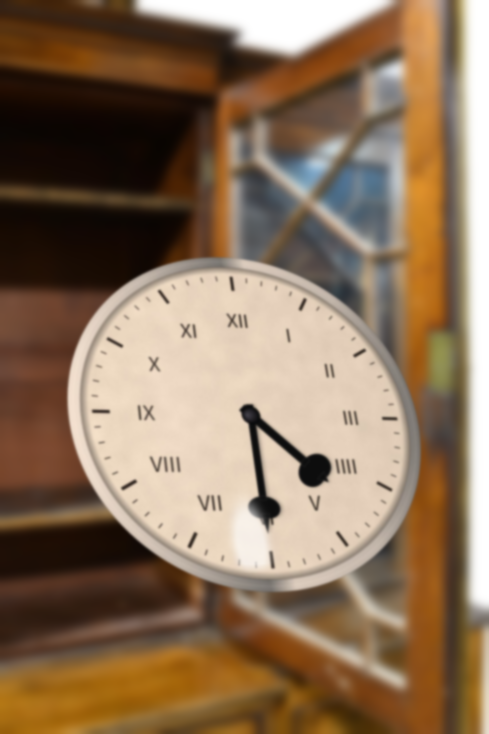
{"hour": 4, "minute": 30}
